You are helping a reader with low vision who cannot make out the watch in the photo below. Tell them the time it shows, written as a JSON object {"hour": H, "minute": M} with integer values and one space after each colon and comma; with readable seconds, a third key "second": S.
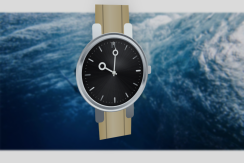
{"hour": 10, "minute": 1}
